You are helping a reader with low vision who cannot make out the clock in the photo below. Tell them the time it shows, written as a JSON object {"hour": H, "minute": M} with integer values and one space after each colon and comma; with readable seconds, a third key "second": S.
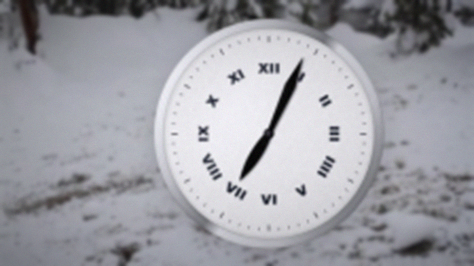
{"hour": 7, "minute": 4}
